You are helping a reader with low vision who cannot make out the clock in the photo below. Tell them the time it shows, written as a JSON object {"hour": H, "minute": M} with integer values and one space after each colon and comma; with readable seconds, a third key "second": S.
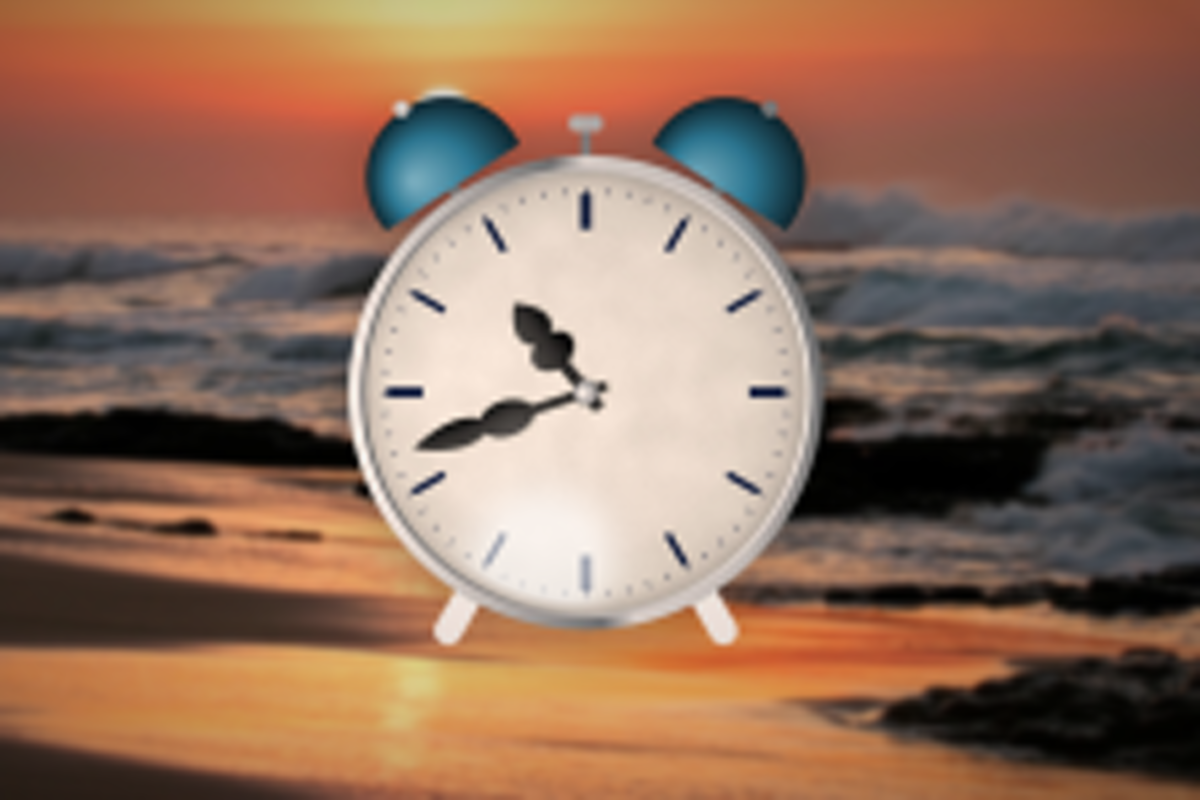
{"hour": 10, "minute": 42}
